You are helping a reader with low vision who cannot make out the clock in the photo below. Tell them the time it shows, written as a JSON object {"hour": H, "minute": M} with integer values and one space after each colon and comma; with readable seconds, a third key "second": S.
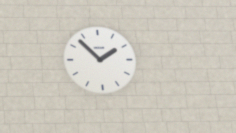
{"hour": 1, "minute": 53}
